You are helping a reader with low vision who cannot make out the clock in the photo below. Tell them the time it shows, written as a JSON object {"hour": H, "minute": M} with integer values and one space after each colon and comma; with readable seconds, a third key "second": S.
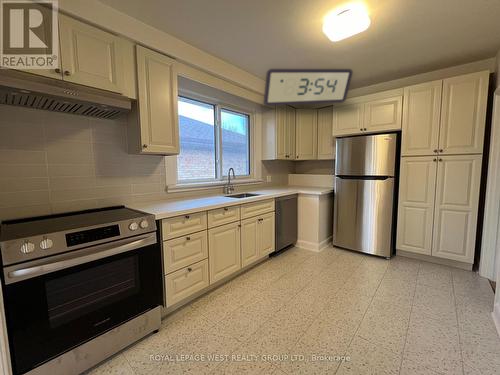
{"hour": 3, "minute": 54}
